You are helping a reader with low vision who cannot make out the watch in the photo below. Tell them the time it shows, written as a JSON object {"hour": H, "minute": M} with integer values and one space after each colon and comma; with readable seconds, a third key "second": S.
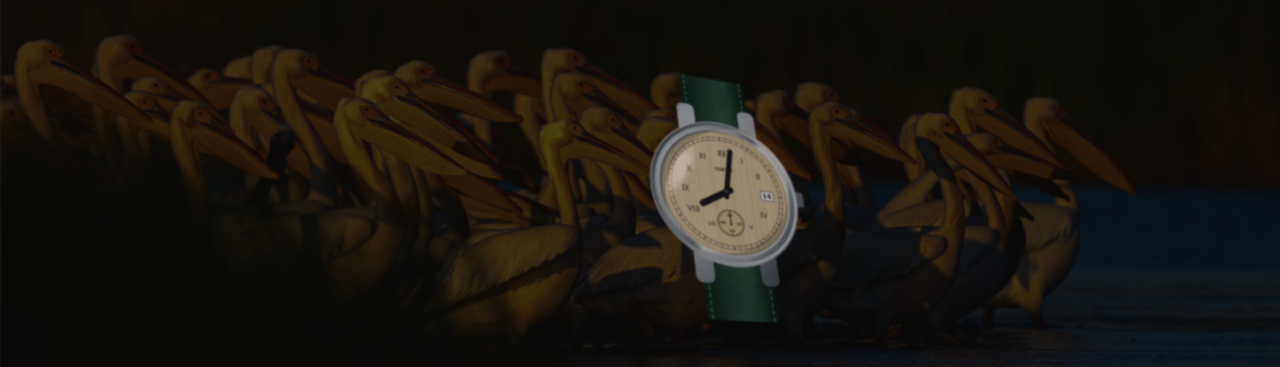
{"hour": 8, "minute": 2}
